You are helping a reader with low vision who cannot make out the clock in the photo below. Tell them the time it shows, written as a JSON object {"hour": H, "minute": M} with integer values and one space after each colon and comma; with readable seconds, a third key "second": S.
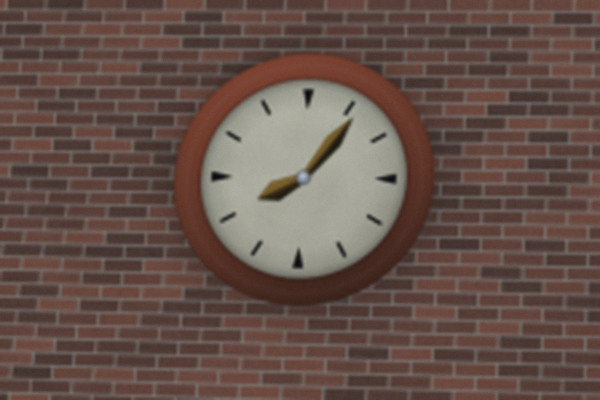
{"hour": 8, "minute": 6}
